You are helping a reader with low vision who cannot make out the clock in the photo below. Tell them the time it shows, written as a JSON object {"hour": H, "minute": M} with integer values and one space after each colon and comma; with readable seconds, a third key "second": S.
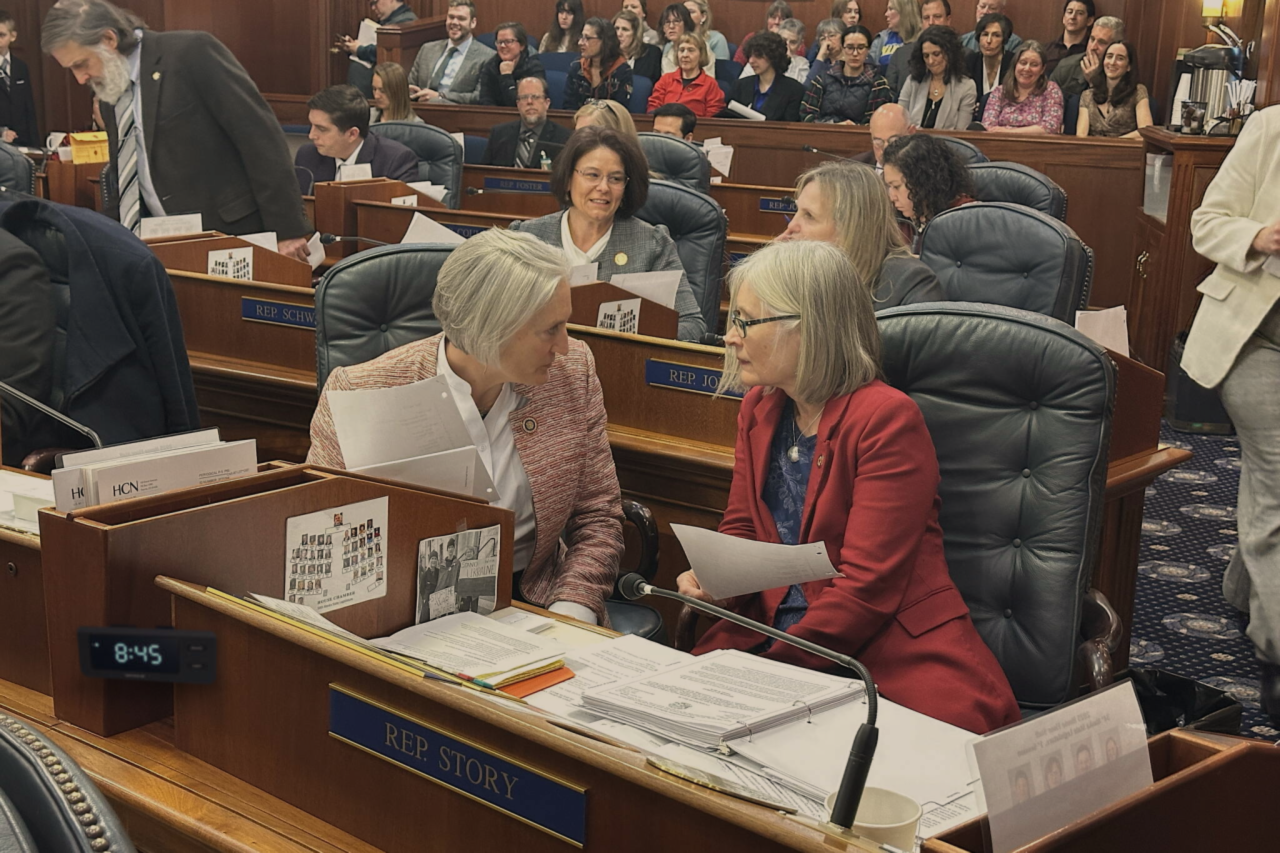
{"hour": 8, "minute": 45}
